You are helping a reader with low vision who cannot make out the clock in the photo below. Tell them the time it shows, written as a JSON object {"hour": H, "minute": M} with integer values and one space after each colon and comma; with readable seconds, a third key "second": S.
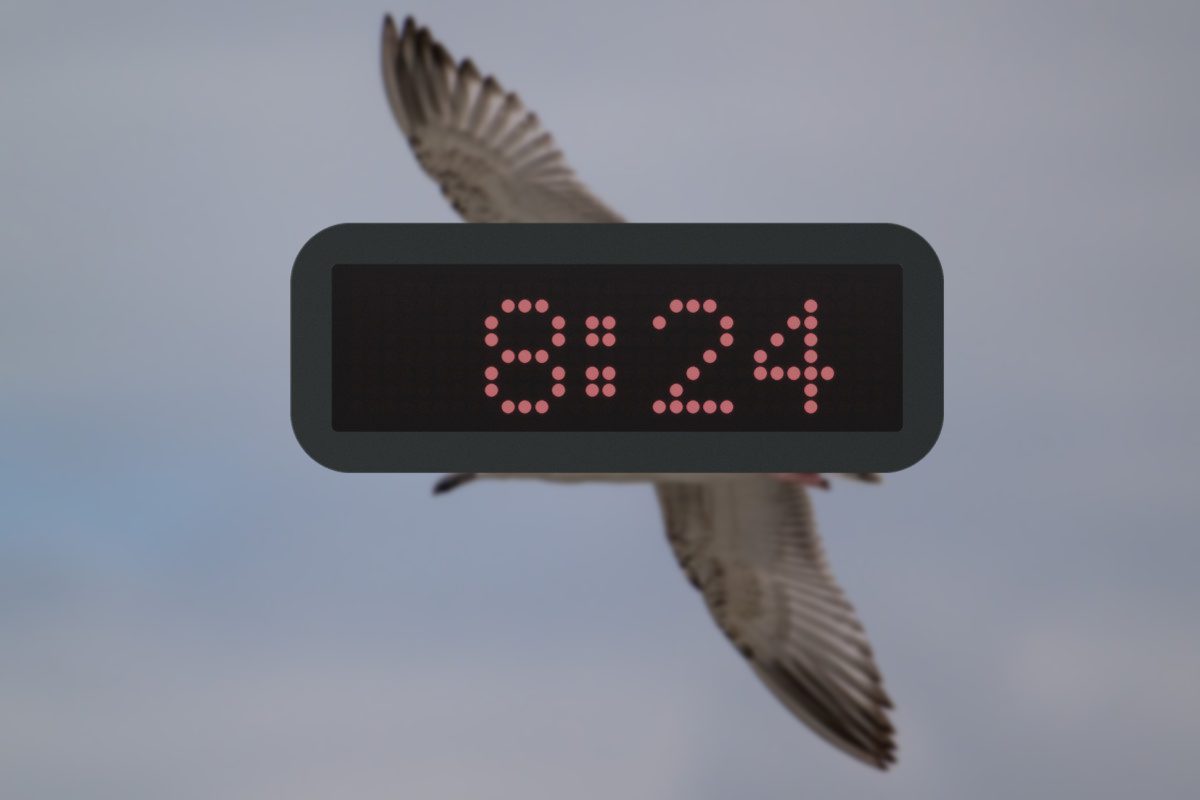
{"hour": 8, "minute": 24}
